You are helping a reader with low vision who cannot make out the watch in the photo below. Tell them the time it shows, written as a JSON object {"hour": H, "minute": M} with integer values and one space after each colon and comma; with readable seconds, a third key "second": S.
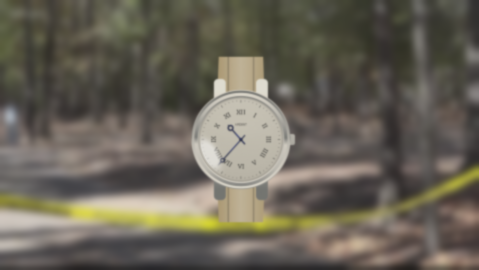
{"hour": 10, "minute": 37}
